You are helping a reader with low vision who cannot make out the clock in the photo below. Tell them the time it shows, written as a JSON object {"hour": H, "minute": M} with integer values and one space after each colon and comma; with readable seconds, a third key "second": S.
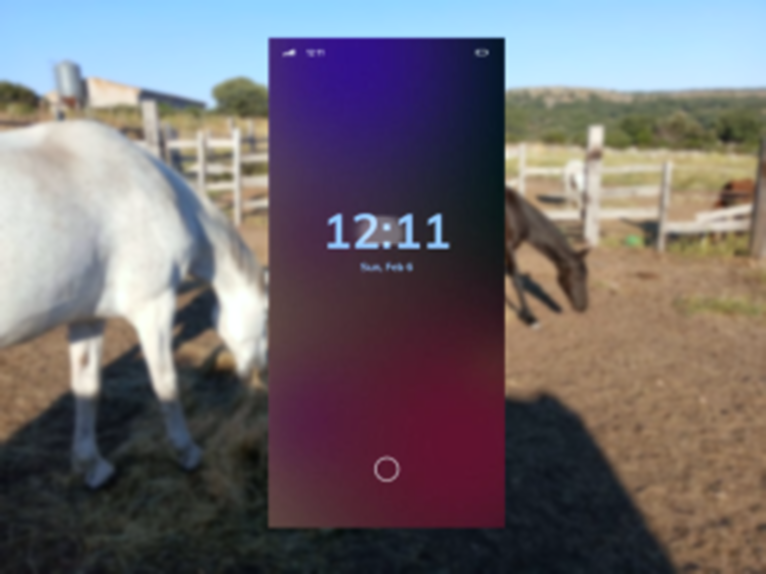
{"hour": 12, "minute": 11}
